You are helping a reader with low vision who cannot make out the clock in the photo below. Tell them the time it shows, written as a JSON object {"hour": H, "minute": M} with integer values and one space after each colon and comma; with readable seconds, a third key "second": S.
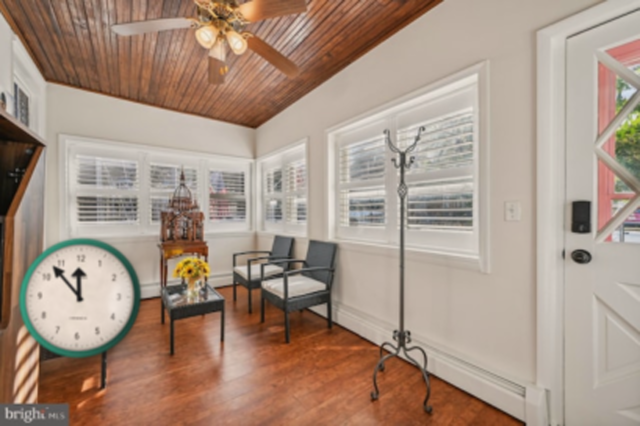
{"hour": 11, "minute": 53}
